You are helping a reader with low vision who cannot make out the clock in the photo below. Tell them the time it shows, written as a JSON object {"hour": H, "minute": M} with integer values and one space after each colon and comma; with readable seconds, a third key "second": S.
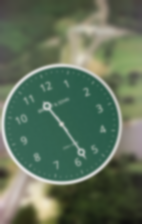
{"hour": 11, "minute": 28}
